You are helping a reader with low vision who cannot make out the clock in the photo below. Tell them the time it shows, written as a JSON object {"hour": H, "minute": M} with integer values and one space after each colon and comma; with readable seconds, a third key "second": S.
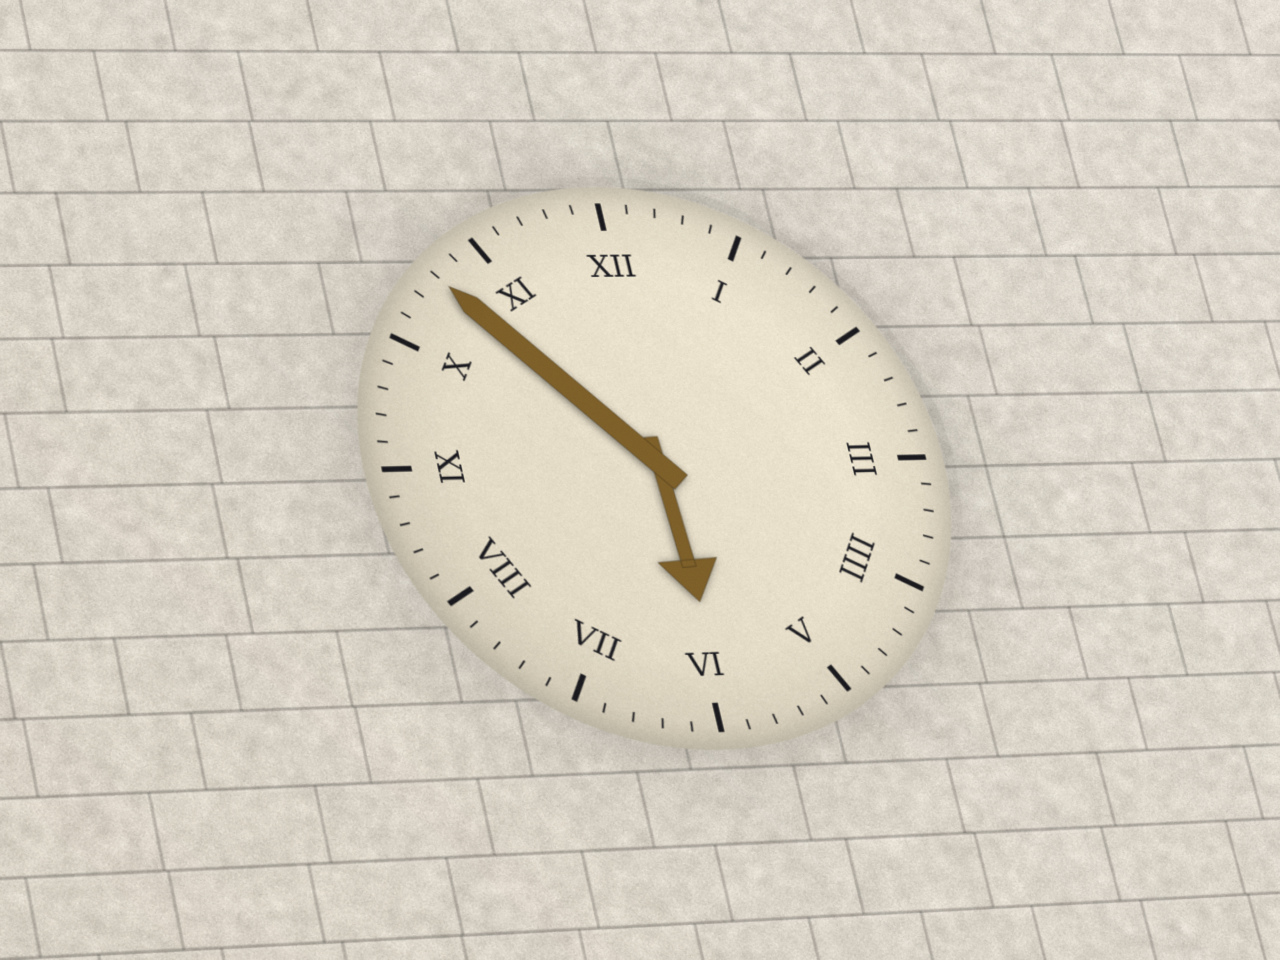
{"hour": 5, "minute": 53}
